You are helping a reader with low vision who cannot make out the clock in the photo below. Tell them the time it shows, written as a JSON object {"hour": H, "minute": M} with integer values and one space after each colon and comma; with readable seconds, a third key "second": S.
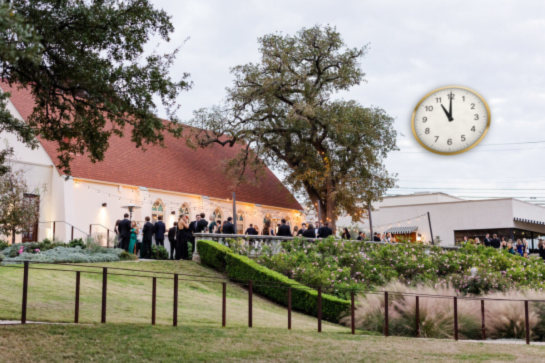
{"hour": 11, "minute": 0}
